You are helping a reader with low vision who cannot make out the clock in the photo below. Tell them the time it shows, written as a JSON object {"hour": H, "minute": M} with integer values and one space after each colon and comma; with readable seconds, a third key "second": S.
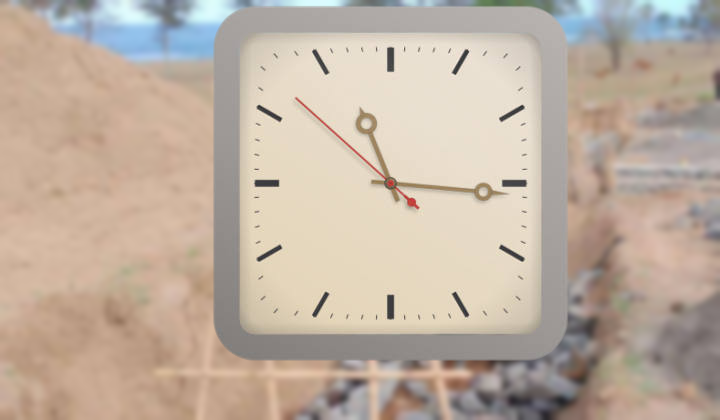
{"hour": 11, "minute": 15, "second": 52}
